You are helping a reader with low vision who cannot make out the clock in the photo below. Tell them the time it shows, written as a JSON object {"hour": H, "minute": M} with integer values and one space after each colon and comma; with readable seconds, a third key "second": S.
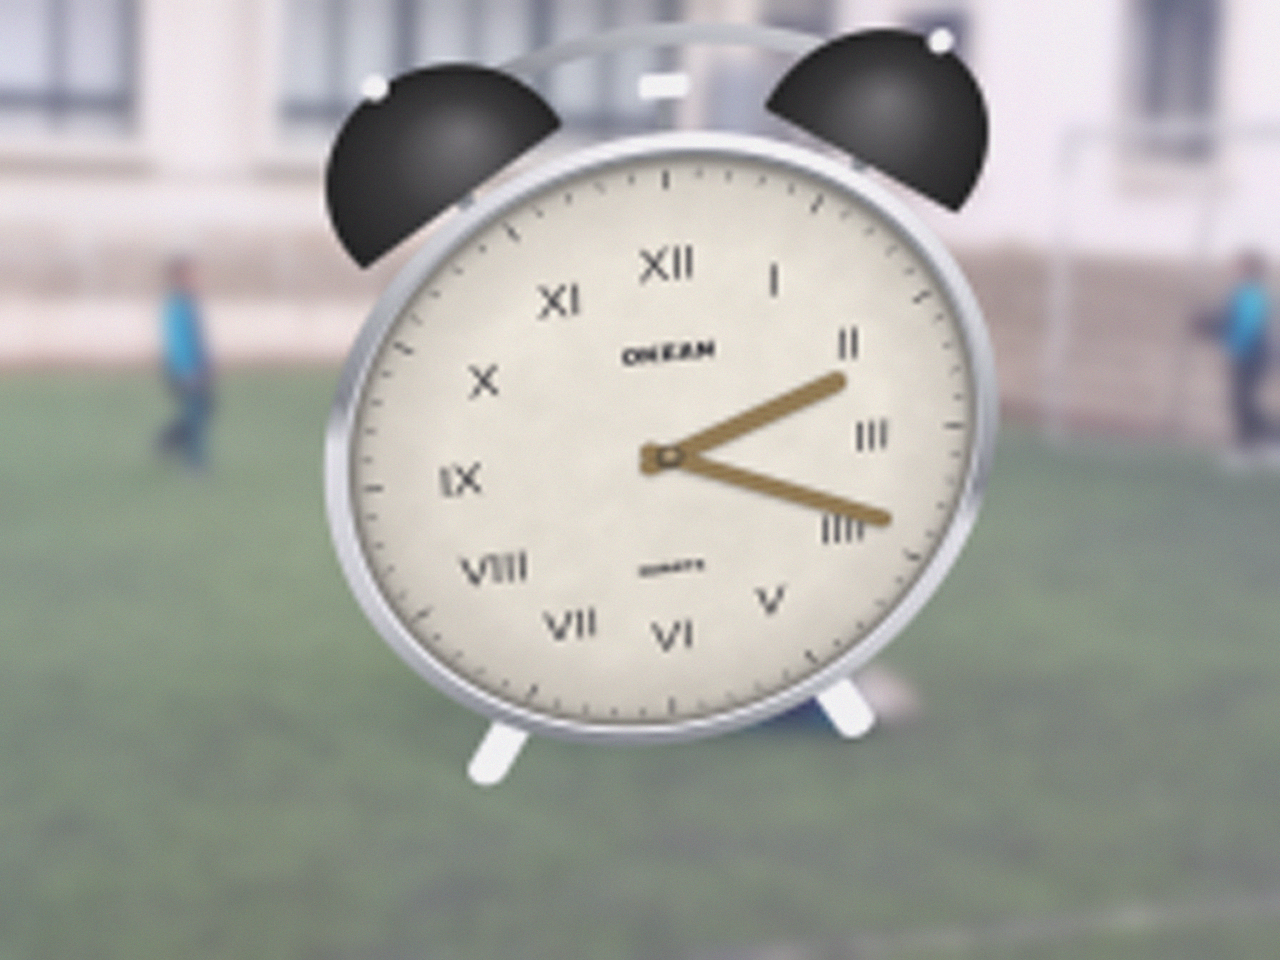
{"hour": 2, "minute": 19}
